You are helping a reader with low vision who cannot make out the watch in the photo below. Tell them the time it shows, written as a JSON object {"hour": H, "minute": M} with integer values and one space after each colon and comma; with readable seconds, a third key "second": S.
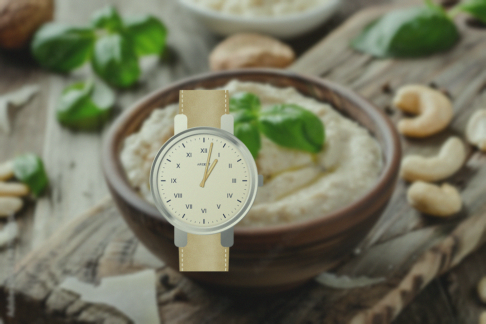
{"hour": 1, "minute": 2}
